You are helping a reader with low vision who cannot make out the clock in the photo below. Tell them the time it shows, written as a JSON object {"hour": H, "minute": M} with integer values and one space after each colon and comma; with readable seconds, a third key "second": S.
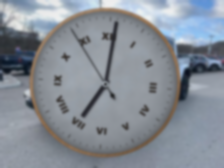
{"hour": 7, "minute": 0, "second": 54}
